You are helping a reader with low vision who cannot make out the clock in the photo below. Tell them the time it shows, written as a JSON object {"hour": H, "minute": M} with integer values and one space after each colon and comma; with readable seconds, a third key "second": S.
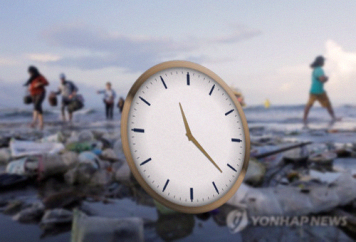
{"hour": 11, "minute": 22}
